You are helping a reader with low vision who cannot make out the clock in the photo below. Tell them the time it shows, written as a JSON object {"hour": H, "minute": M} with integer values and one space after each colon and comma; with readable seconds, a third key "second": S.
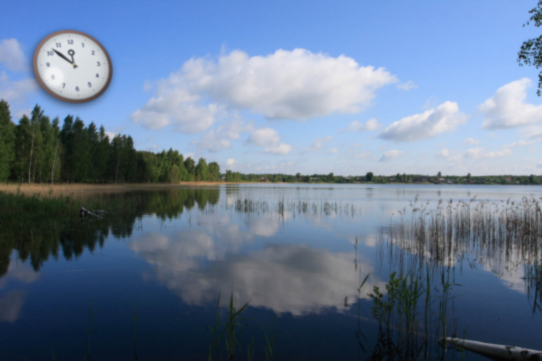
{"hour": 11, "minute": 52}
